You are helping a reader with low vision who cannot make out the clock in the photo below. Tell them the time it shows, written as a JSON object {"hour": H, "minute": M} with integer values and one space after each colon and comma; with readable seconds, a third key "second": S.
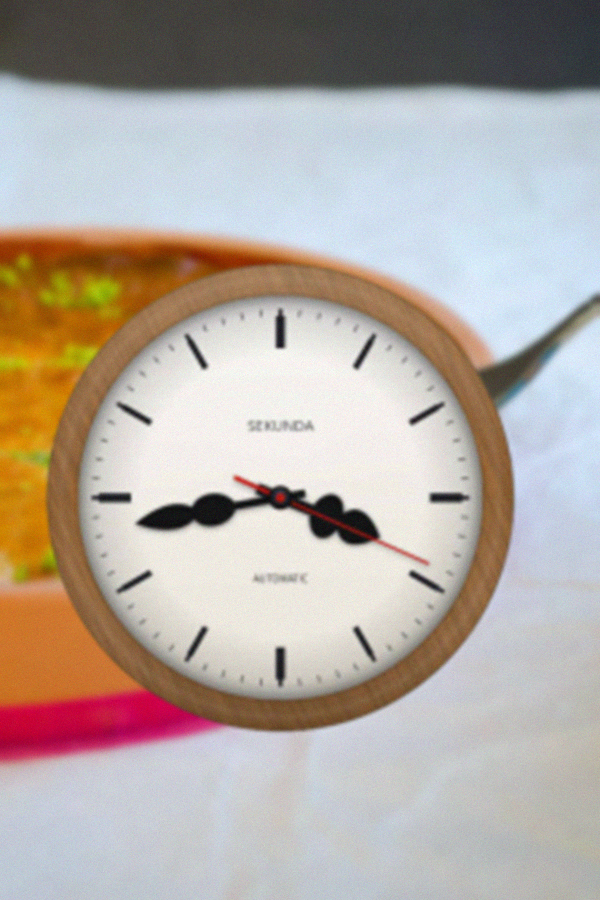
{"hour": 3, "minute": 43, "second": 19}
